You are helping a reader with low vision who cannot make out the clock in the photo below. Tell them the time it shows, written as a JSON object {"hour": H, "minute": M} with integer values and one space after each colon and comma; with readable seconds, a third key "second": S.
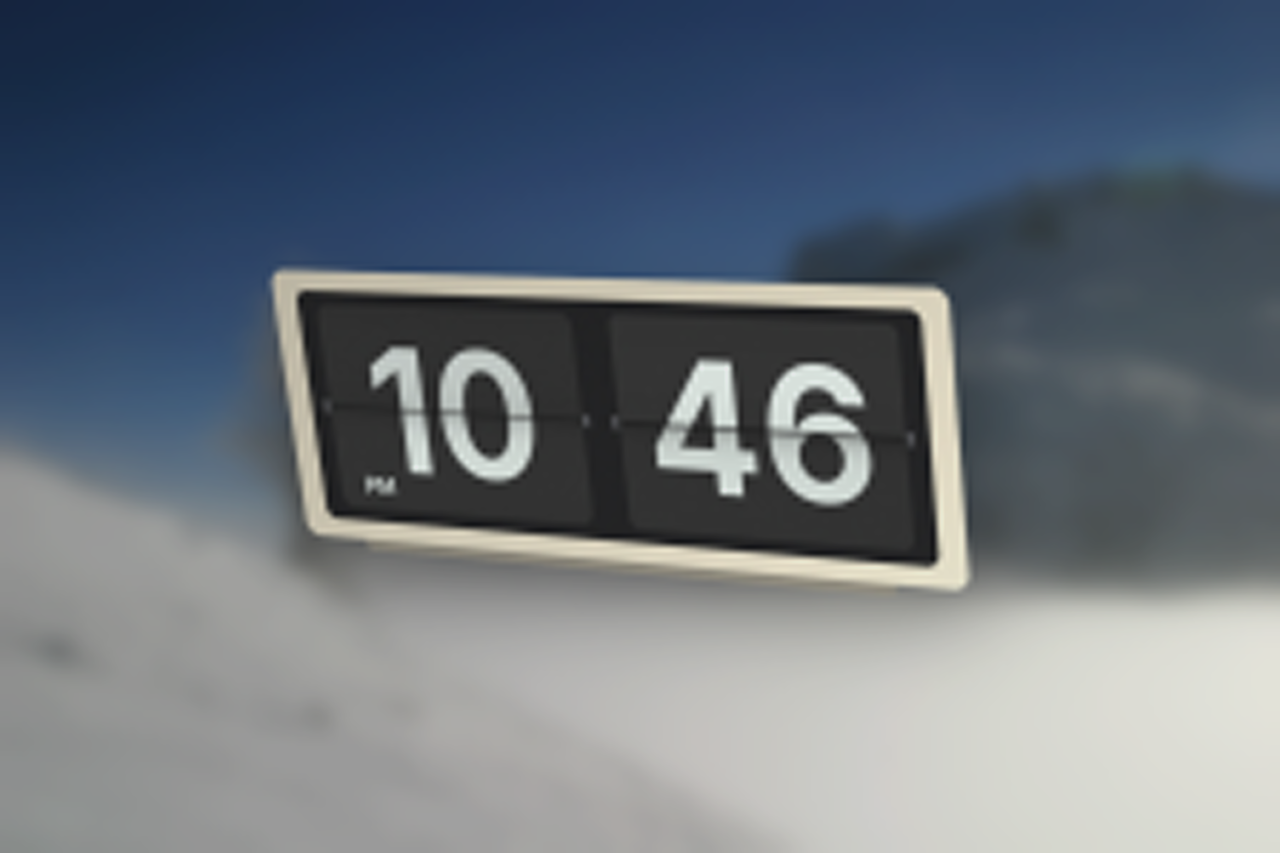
{"hour": 10, "minute": 46}
